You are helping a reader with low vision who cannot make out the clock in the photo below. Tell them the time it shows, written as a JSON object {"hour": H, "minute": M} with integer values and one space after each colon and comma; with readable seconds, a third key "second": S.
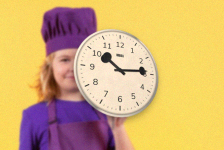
{"hour": 10, "minute": 14}
